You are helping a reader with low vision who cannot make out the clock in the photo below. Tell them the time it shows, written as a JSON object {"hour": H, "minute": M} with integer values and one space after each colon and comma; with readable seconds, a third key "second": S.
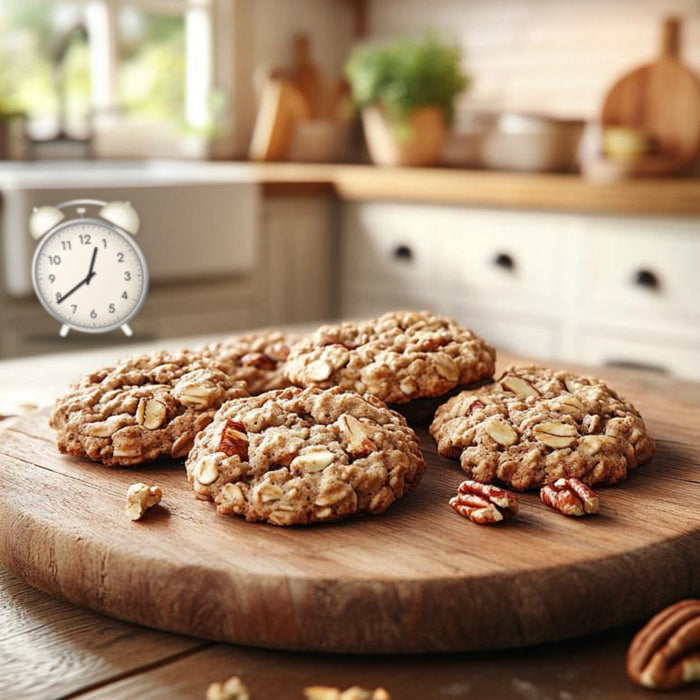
{"hour": 12, "minute": 39}
